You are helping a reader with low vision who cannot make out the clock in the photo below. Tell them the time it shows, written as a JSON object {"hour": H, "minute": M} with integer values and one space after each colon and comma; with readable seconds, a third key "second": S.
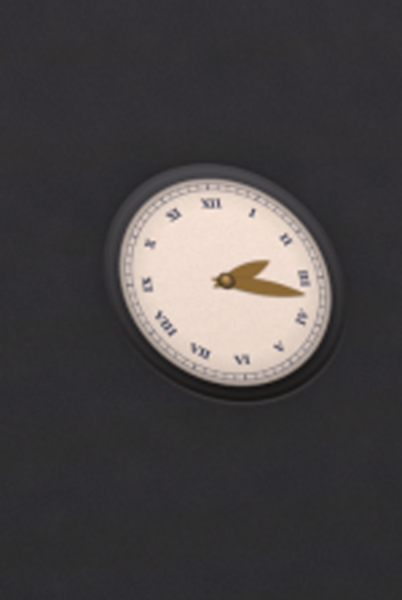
{"hour": 2, "minute": 17}
